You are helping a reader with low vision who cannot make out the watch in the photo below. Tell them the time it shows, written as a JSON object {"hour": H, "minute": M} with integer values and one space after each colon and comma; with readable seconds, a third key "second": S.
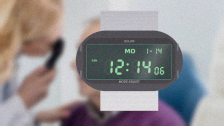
{"hour": 12, "minute": 14, "second": 6}
